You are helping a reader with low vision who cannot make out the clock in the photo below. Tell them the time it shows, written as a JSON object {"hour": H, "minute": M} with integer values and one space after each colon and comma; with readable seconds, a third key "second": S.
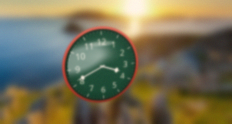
{"hour": 3, "minute": 41}
